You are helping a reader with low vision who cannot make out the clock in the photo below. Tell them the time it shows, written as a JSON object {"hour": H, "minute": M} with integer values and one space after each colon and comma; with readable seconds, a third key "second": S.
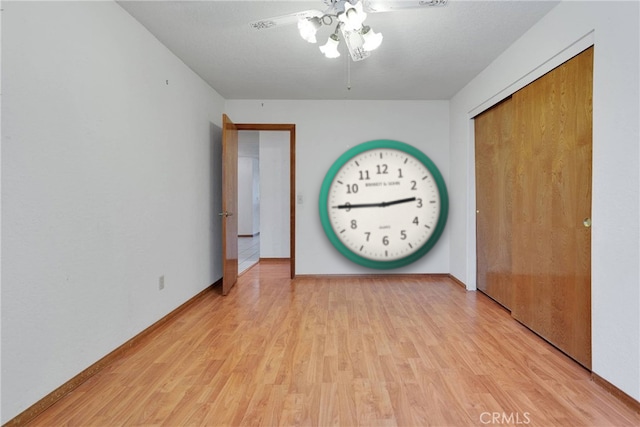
{"hour": 2, "minute": 45}
